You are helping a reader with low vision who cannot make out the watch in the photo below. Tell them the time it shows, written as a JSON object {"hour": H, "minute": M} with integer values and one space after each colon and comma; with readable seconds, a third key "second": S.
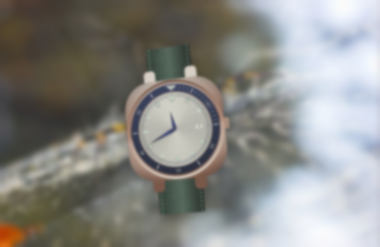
{"hour": 11, "minute": 41}
